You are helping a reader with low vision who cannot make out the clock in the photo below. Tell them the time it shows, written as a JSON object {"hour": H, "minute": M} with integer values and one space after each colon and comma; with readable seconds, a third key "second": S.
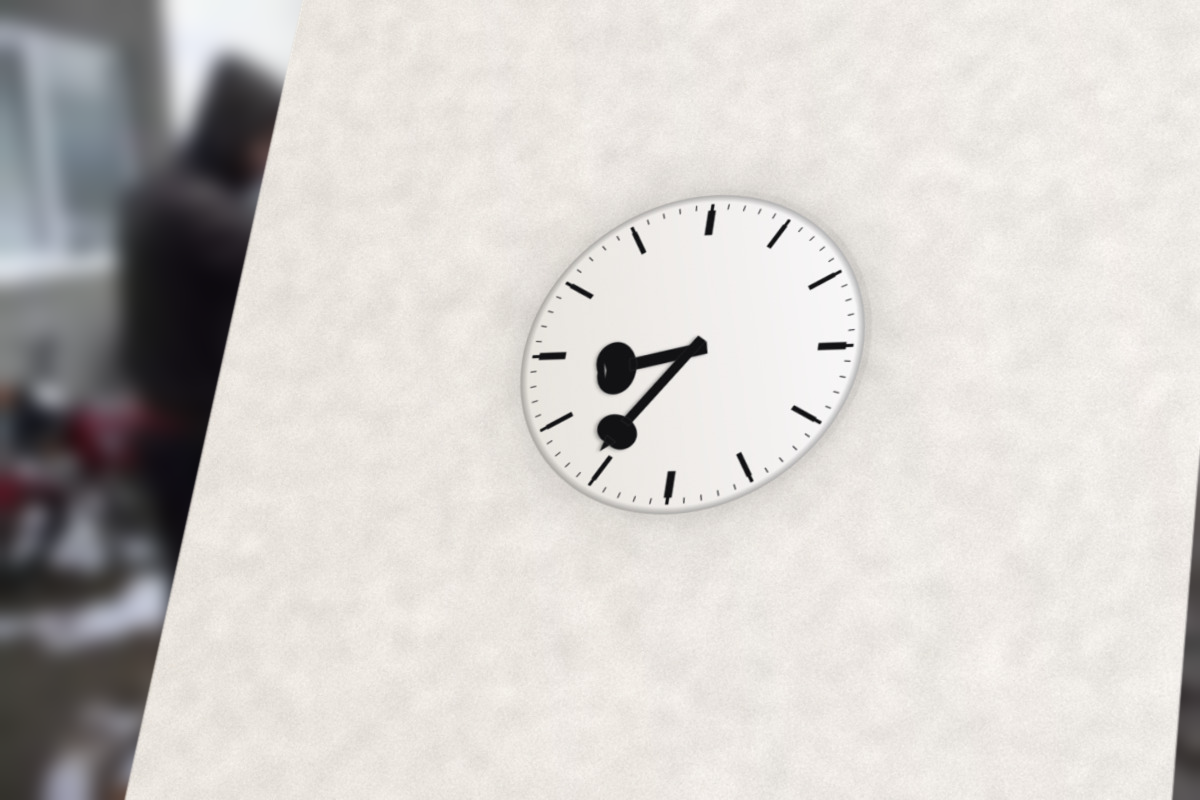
{"hour": 8, "minute": 36}
